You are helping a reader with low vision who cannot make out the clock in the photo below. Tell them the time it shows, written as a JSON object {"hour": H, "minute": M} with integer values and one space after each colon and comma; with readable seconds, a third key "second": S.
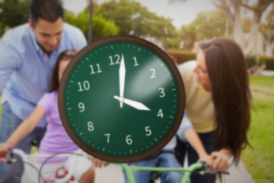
{"hour": 4, "minute": 2}
